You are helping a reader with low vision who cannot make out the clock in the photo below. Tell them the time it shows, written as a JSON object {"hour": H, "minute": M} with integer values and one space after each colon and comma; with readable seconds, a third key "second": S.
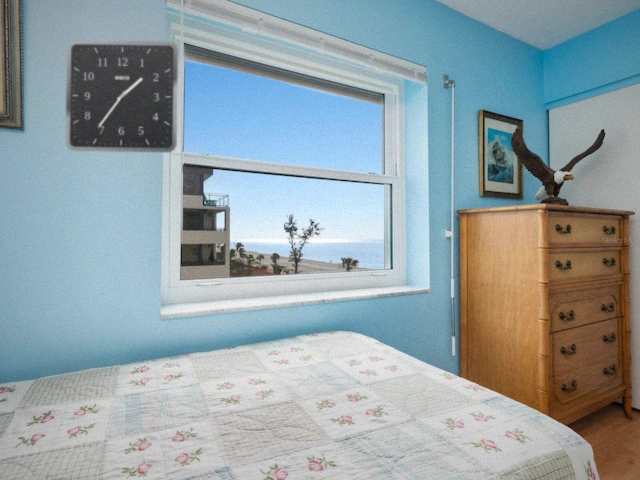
{"hour": 1, "minute": 36}
